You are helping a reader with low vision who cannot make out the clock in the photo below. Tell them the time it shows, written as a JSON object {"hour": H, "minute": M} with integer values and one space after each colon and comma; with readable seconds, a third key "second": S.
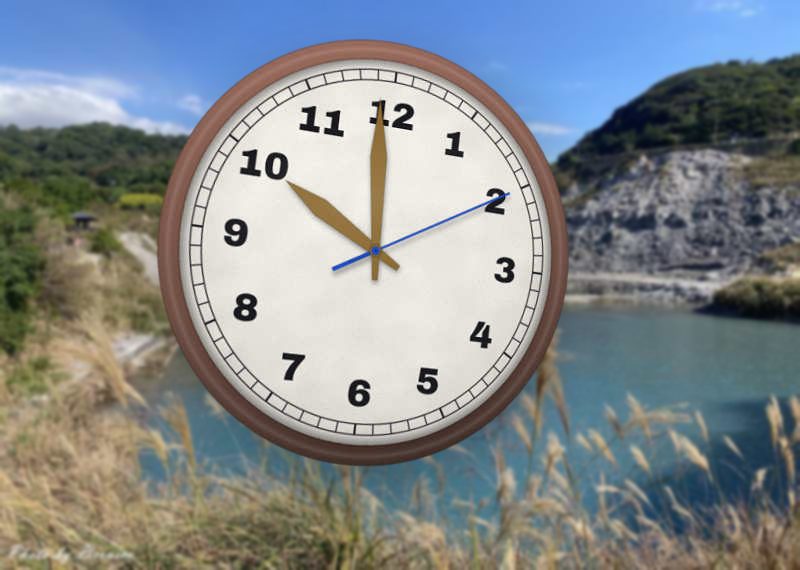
{"hour": 9, "minute": 59, "second": 10}
